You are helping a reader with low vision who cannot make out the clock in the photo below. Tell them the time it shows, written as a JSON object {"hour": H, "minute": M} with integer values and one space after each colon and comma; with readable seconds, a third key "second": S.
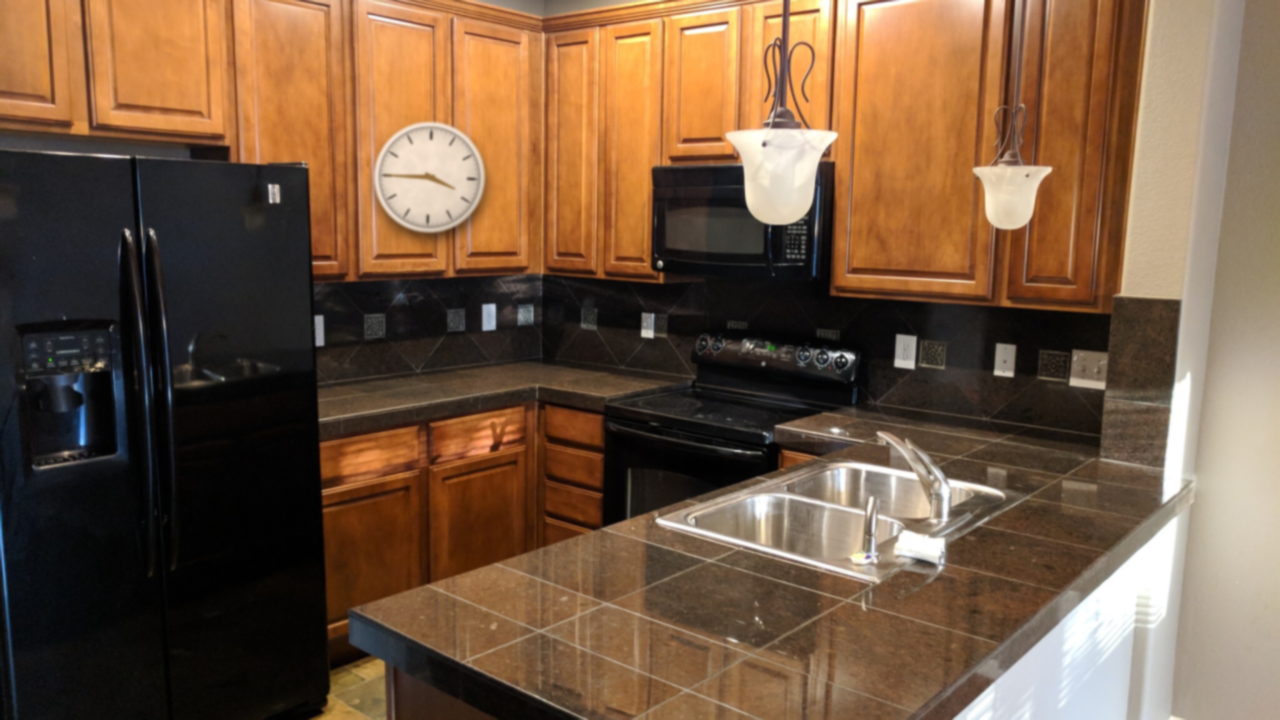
{"hour": 3, "minute": 45}
